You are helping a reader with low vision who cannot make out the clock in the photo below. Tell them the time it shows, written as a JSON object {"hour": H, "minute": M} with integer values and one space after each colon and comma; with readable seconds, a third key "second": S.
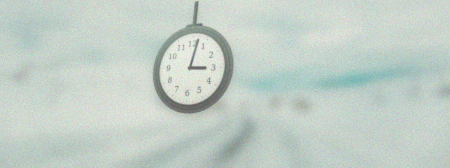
{"hour": 3, "minute": 2}
